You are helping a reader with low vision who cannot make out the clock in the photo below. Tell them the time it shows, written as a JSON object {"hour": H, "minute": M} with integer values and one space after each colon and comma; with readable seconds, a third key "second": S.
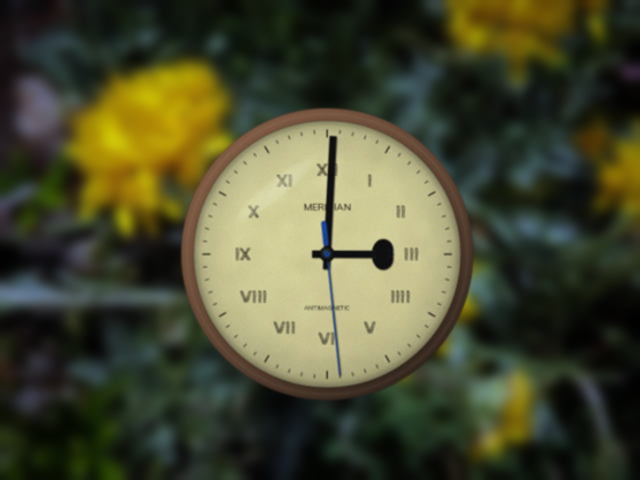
{"hour": 3, "minute": 0, "second": 29}
